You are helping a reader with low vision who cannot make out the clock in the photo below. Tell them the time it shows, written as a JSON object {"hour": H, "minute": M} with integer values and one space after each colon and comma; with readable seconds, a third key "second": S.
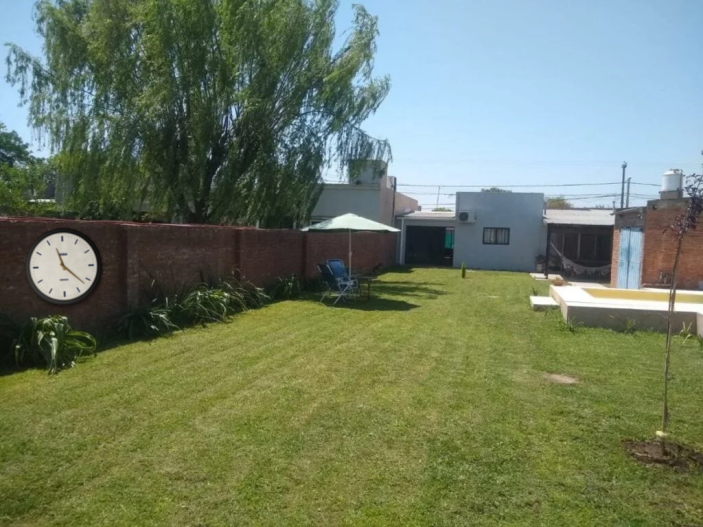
{"hour": 11, "minute": 22}
